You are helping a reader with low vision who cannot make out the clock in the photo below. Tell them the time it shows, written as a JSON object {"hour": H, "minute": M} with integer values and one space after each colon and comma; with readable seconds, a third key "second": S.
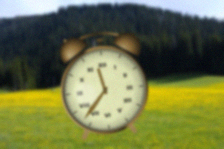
{"hour": 11, "minute": 37}
